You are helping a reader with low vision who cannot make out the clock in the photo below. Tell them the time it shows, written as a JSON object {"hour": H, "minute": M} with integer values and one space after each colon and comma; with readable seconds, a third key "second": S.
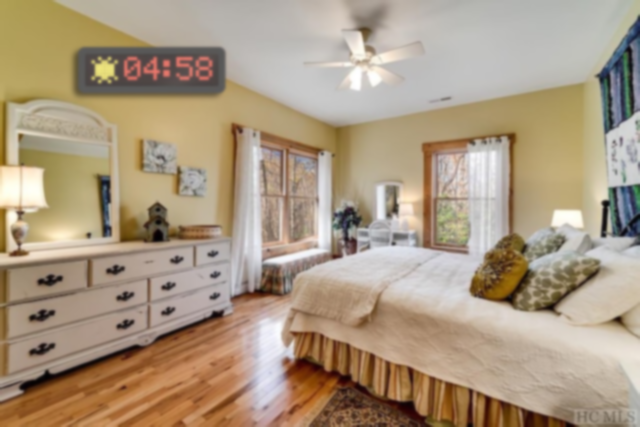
{"hour": 4, "minute": 58}
